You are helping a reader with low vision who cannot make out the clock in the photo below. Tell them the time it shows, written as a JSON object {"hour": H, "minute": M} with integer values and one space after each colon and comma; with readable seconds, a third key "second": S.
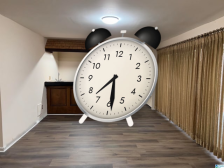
{"hour": 7, "minute": 29}
